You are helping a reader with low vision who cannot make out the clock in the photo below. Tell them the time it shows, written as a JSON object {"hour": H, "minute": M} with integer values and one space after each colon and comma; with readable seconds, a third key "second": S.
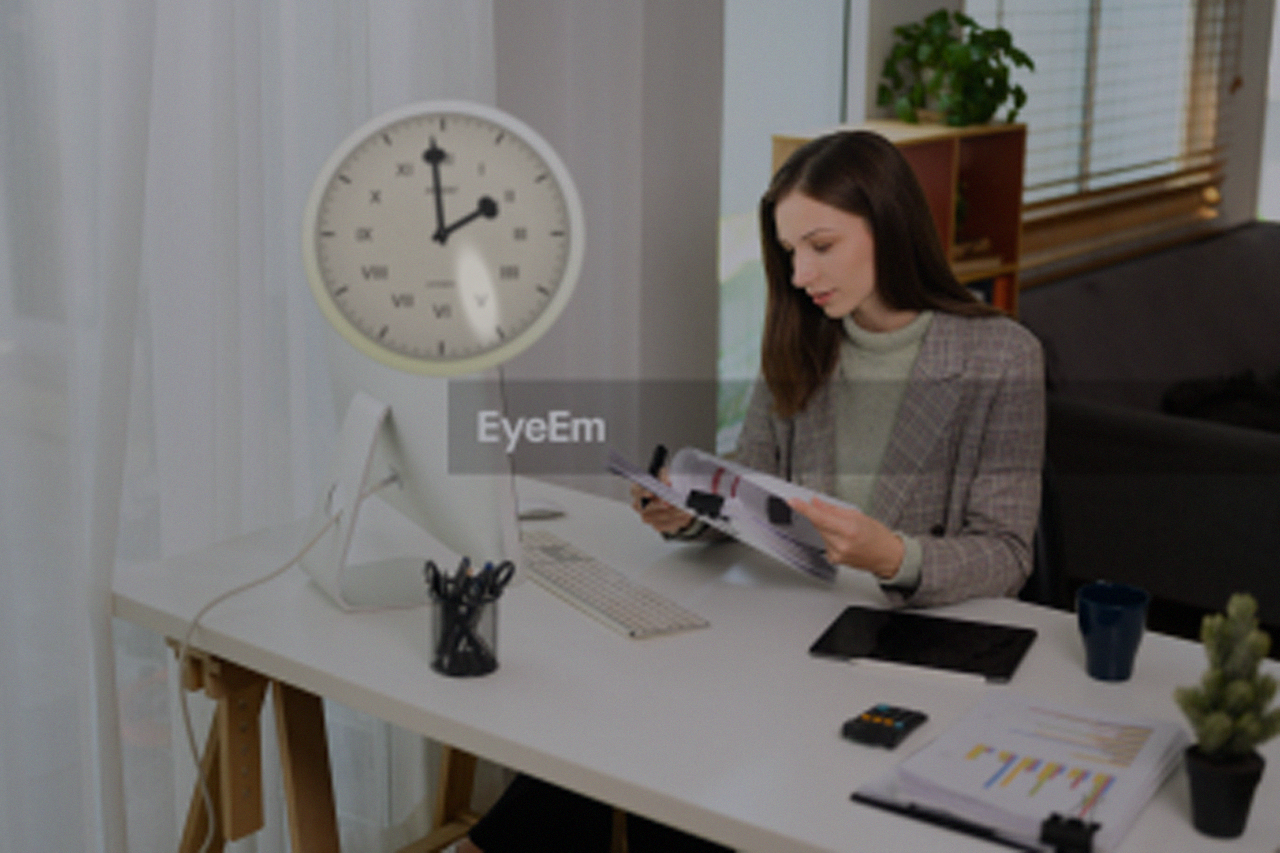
{"hour": 1, "minute": 59}
